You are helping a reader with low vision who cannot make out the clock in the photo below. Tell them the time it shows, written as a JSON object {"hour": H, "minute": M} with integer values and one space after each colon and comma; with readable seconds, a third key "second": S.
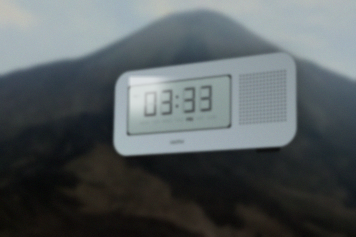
{"hour": 3, "minute": 33}
